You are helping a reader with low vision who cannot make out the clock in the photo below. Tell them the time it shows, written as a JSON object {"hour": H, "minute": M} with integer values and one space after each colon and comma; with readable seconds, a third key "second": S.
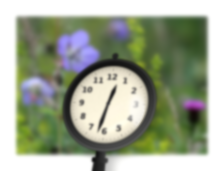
{"hour": 12, "minute": 32}
